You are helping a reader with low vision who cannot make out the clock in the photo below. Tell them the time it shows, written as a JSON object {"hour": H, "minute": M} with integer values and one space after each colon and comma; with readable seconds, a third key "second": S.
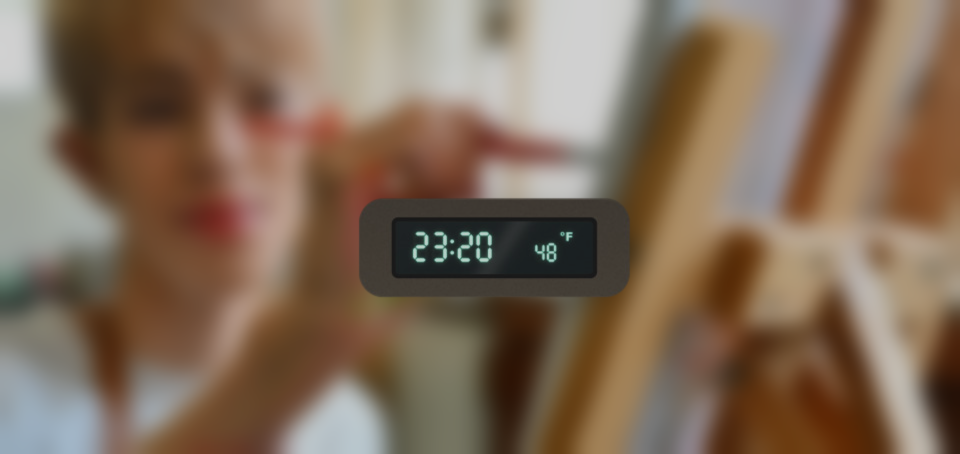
{"hour": 23, "minute": 20}
